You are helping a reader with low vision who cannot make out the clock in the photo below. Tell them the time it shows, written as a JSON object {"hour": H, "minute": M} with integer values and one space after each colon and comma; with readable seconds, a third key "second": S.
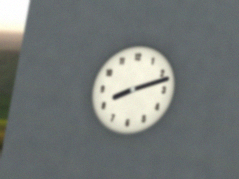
{"hour": 8, "minute": 12}
